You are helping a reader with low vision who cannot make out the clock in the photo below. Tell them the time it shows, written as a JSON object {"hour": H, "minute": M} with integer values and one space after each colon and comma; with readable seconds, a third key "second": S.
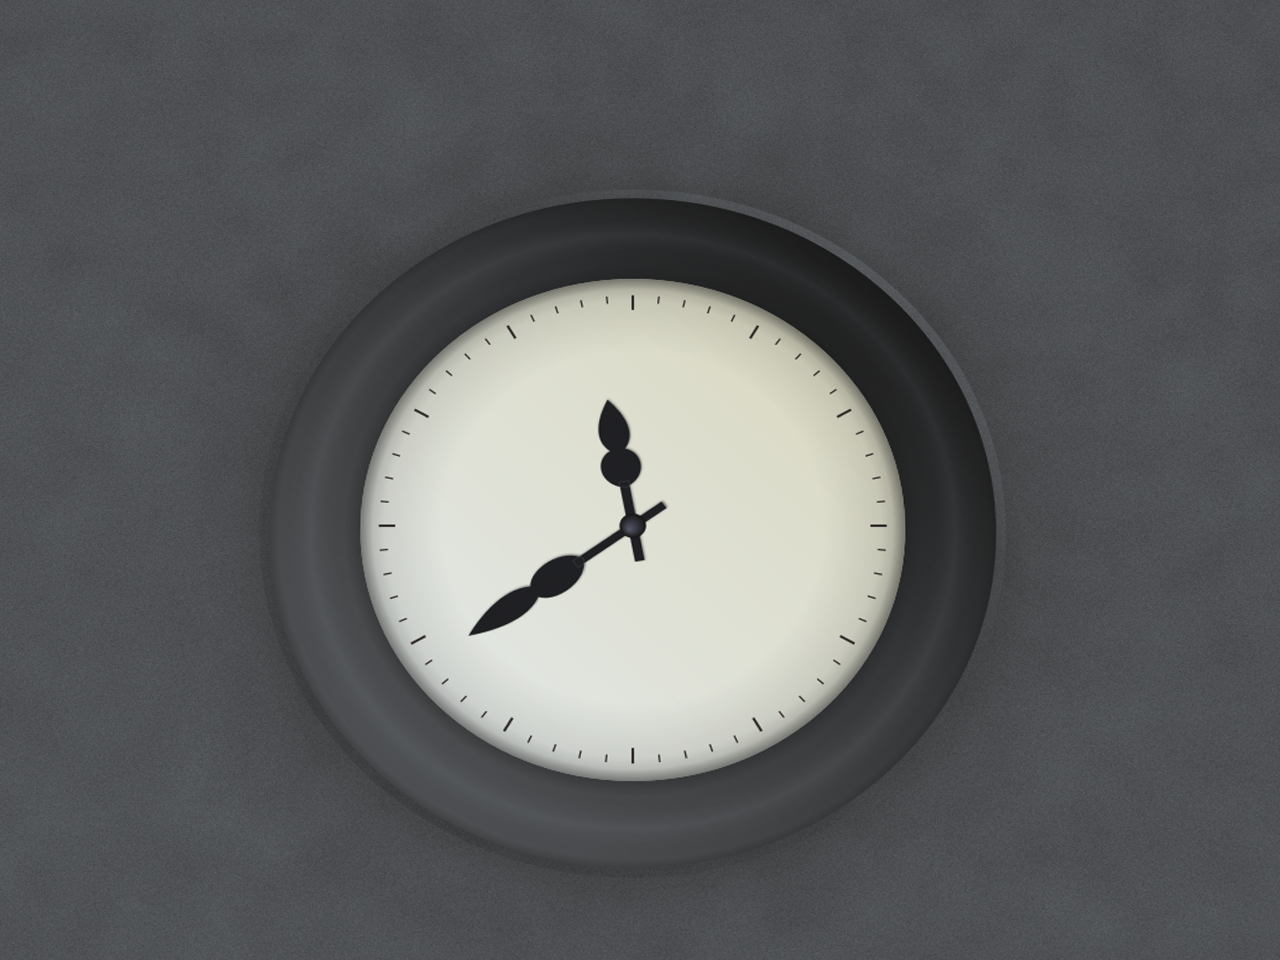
{"hour": 11, "minute": 39}
